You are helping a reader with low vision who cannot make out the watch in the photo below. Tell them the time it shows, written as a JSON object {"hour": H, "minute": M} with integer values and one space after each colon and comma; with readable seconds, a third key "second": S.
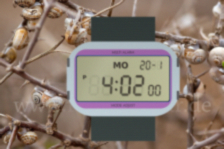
{"hour": 4, "minute": 2, "second": 0}
